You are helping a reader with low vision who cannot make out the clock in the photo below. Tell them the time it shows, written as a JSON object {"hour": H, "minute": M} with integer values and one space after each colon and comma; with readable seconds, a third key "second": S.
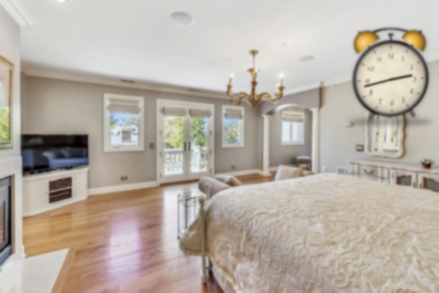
{"hour": 2, "minute": 43}
